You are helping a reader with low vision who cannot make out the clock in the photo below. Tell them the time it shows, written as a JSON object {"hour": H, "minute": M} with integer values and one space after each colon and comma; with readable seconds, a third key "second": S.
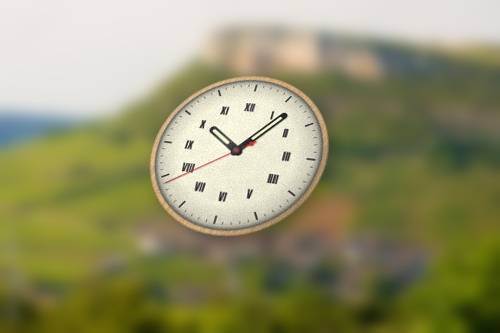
{"hour": 10, "minute": 6, "second": 39}
